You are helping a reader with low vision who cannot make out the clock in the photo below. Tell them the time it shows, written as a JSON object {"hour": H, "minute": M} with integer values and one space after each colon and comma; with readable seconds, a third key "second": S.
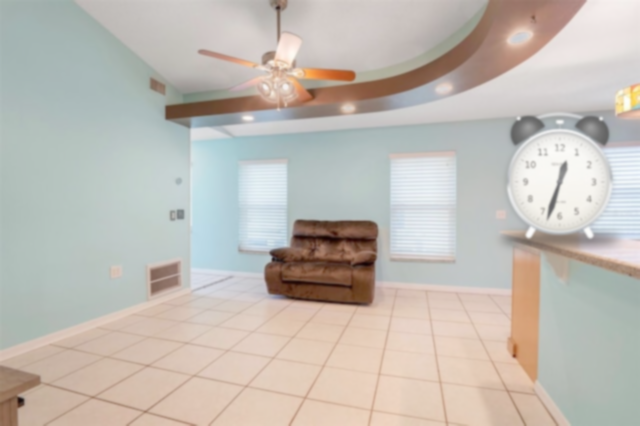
{"hour": 12, "minute": 33}
